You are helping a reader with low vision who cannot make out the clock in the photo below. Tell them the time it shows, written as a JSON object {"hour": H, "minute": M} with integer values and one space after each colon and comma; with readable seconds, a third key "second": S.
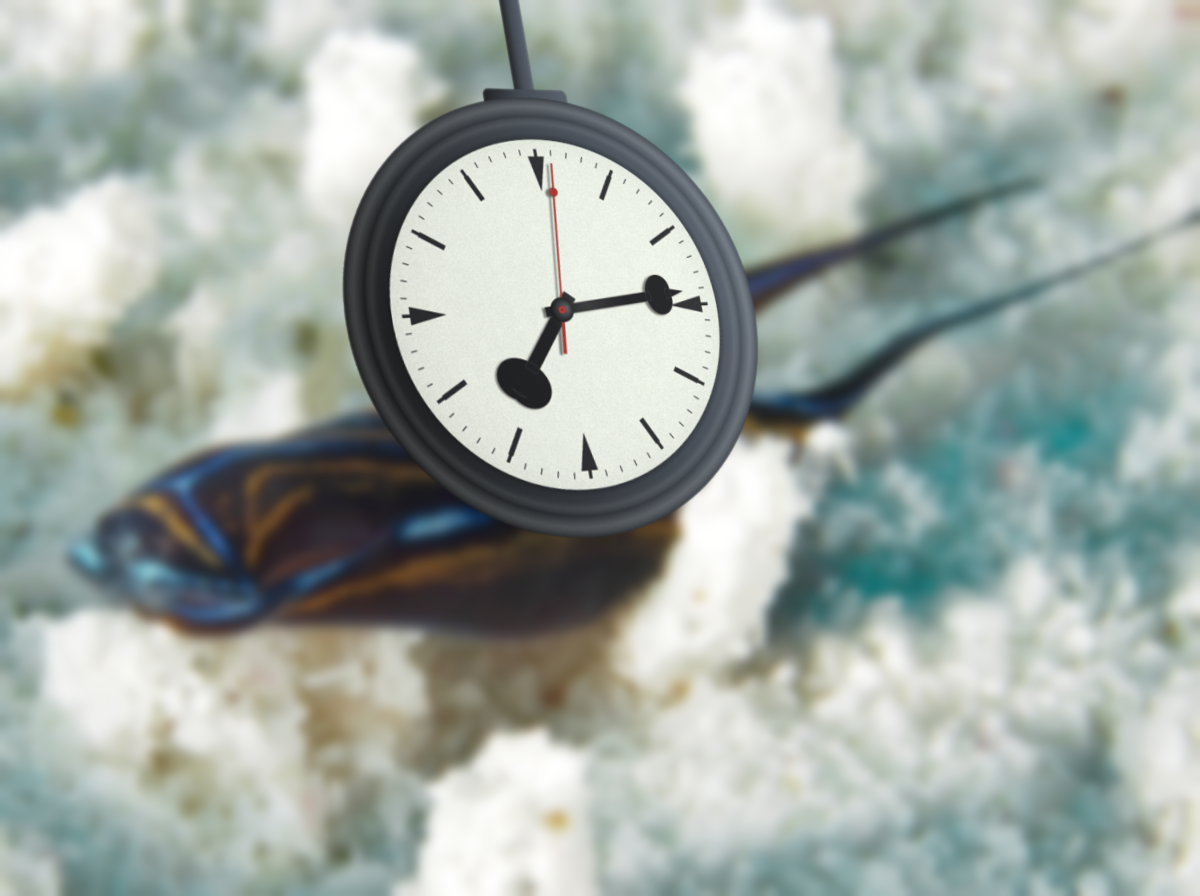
{"hour": 7, "minute": 14, "second": 1}
